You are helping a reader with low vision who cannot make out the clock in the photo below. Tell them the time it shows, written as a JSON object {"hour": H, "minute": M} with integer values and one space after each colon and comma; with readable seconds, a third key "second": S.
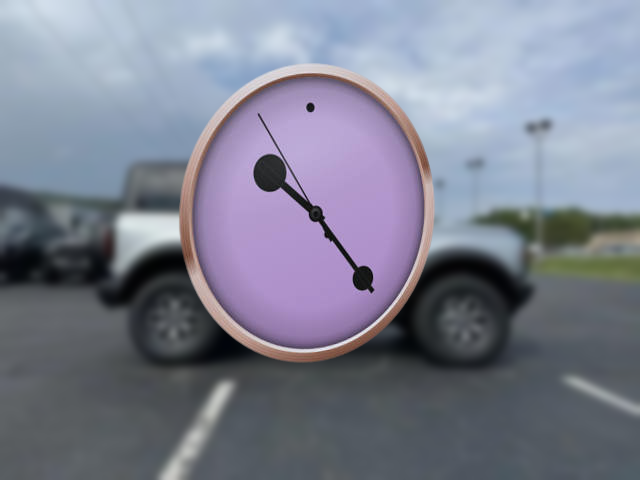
{"hour": 10, "minute": 23, "second": 55}
